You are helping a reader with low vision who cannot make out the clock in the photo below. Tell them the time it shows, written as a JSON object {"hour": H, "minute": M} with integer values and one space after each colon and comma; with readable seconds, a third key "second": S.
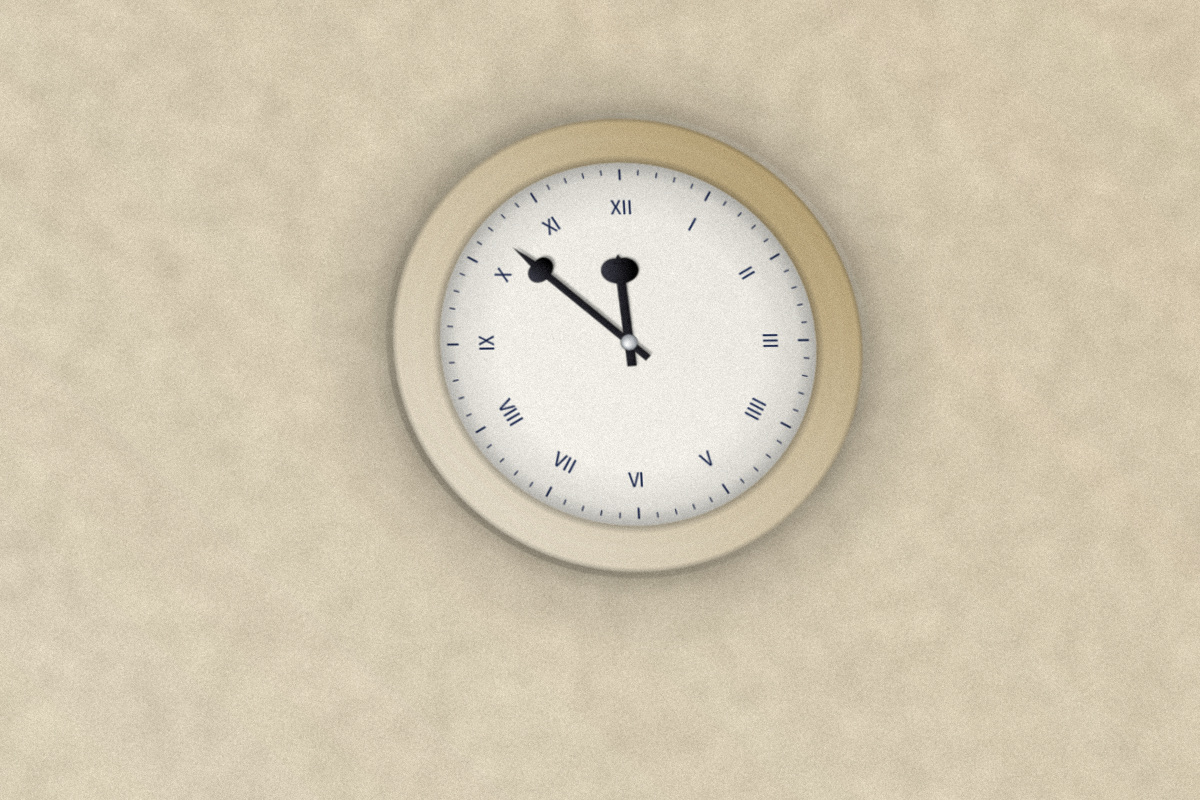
{"hour": 11, "minute": 52}
